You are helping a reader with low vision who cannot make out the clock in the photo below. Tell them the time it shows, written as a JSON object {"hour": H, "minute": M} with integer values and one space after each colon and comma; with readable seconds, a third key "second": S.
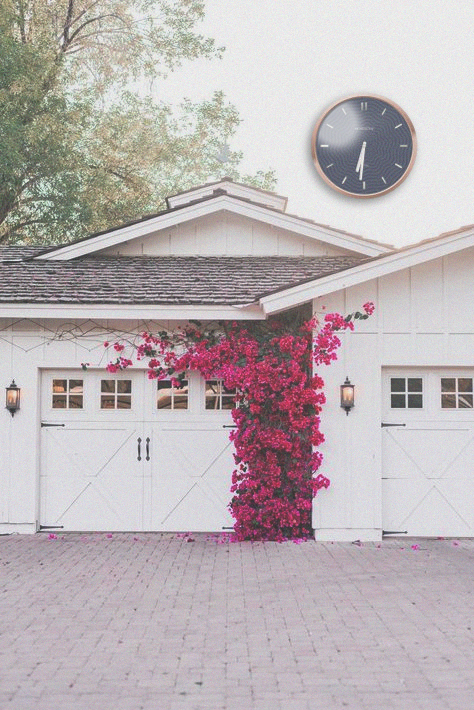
{"hour": 6, "minute": 31}
